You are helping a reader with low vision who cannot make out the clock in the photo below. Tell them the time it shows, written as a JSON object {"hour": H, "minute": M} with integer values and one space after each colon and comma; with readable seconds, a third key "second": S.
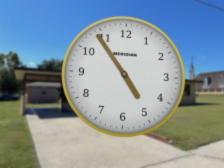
{"hour": 4, "minute": 54}
